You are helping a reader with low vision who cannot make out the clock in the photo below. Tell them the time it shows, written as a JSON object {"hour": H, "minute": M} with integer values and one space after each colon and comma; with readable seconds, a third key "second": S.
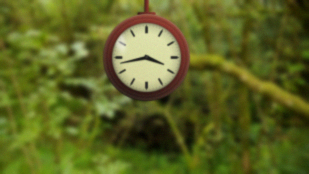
{"hour": 3, "minute": 43}
